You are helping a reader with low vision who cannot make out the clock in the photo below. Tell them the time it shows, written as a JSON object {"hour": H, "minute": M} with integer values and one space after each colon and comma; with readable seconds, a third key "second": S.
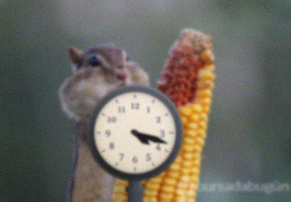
{"hour": 4, "minute": 18}
